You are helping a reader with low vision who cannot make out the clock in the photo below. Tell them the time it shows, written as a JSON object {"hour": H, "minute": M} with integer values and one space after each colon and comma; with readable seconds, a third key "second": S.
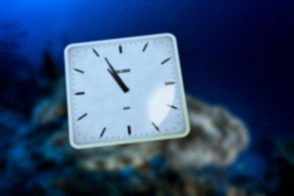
{"hour": 10, "minute": 56}
